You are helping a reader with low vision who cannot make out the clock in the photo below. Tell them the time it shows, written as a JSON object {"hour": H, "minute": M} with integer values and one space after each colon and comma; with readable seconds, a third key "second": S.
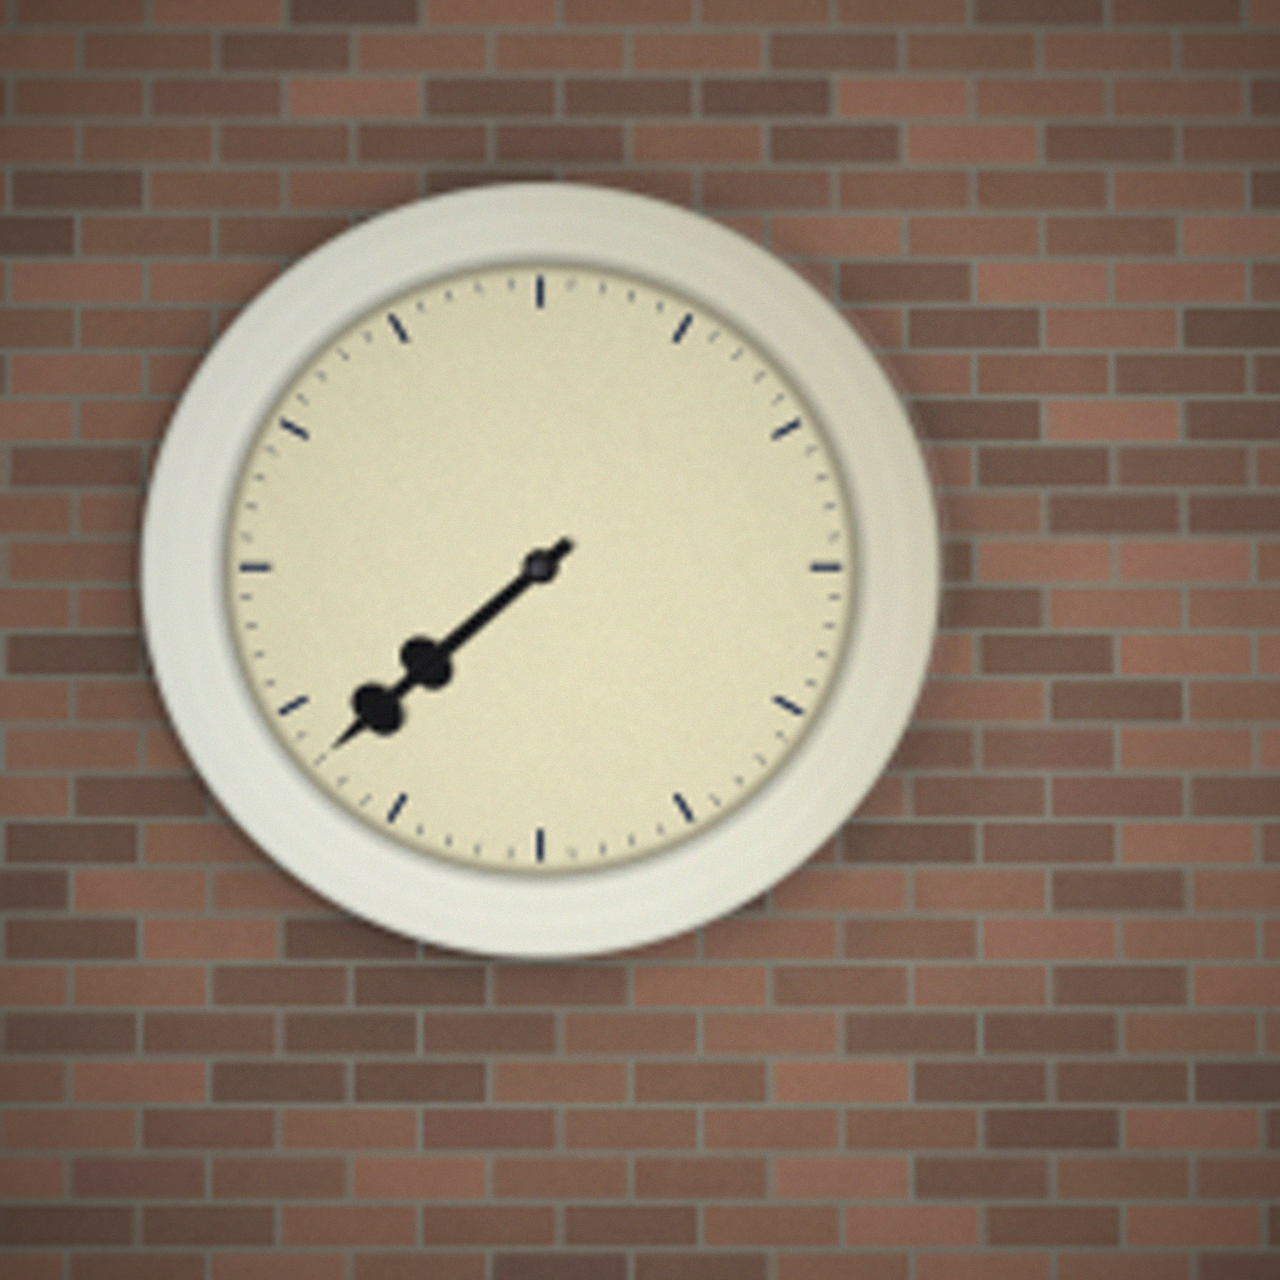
{"hour": 7, "minute": 38}
